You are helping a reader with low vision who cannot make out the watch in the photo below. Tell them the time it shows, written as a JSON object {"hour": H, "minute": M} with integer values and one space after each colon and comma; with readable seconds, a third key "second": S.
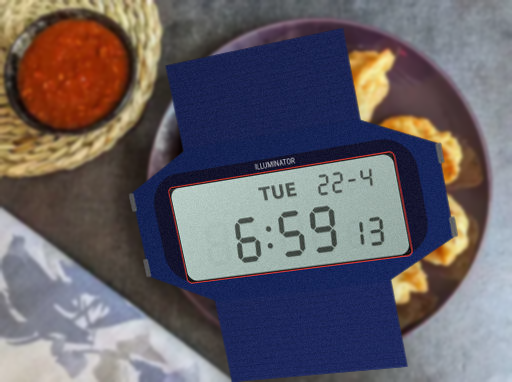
{"hour": 6, "minute": 59, "second": 13}
